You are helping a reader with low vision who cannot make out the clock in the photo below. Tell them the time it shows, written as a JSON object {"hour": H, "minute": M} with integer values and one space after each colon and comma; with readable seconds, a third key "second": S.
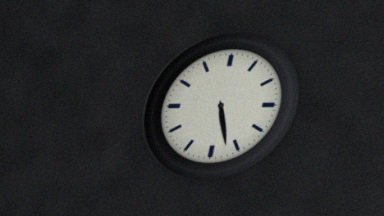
{"hour": 5, "minute": 27}
